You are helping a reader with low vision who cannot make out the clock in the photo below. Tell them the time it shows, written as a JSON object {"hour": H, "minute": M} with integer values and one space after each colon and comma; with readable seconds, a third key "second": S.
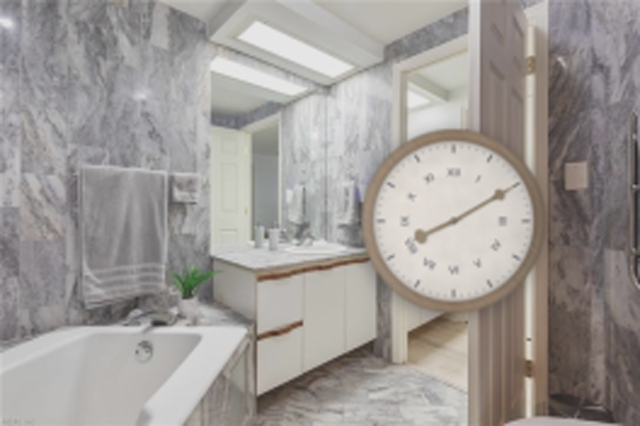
{"hour": 8, "minute": 10}
